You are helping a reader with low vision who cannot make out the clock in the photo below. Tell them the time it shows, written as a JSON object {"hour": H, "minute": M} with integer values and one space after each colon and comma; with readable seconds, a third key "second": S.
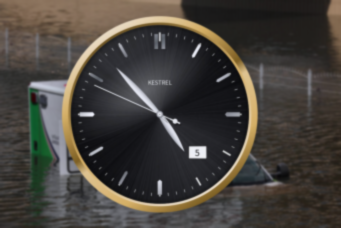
{"hour": 4, "minute": 52, "second": 49}
